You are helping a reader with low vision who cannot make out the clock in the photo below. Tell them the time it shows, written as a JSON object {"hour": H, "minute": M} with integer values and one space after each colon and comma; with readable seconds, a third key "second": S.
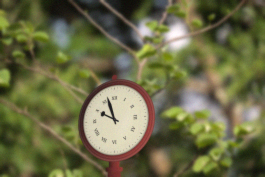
{"hour": 9, "minute": 57}
